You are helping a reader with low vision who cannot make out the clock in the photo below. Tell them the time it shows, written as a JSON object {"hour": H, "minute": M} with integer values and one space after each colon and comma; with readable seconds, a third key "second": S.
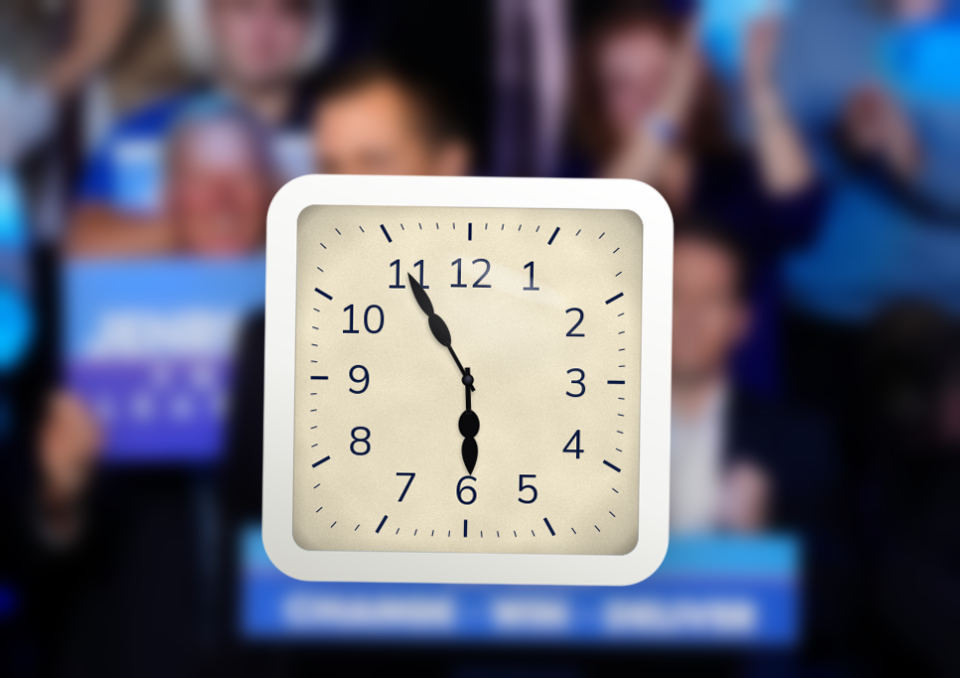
{"hour": 5, "minute": 55}
